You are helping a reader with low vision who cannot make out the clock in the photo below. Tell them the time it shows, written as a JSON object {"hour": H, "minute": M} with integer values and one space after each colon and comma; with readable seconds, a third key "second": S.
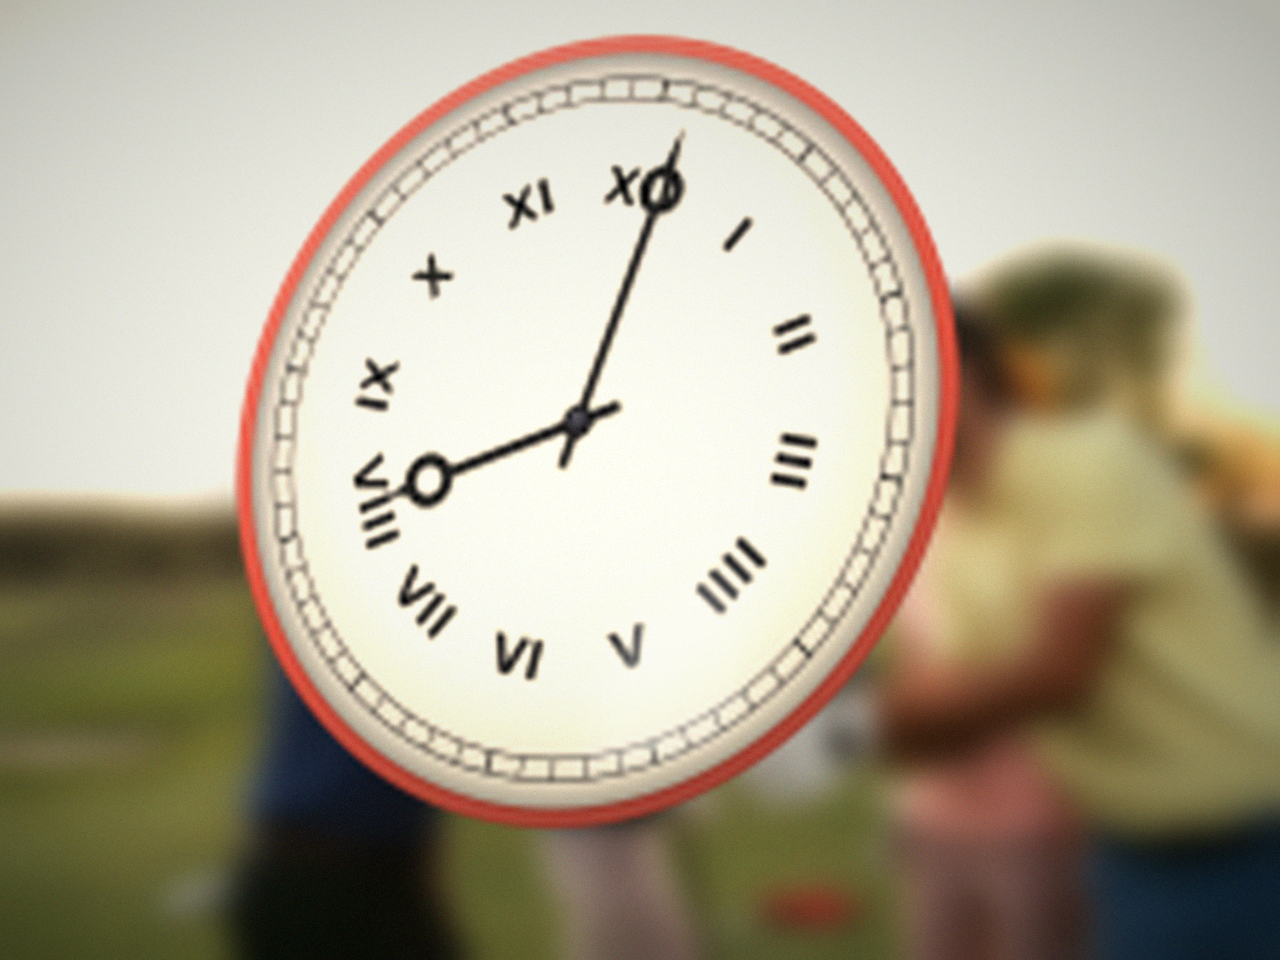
{"hour": 8, "minute": 1}
